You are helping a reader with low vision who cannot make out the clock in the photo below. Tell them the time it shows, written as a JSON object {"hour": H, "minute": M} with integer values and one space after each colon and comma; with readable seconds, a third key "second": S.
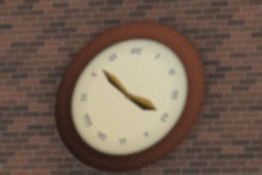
{"hour": 3, "minute": 52}
